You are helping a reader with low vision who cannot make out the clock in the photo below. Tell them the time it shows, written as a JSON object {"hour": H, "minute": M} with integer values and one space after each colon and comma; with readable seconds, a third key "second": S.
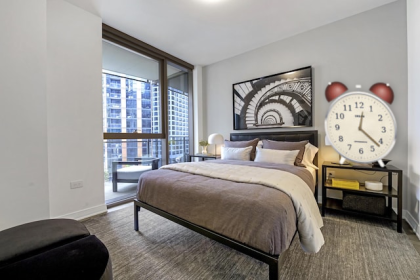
{"hour": 12, "minute": 22}
